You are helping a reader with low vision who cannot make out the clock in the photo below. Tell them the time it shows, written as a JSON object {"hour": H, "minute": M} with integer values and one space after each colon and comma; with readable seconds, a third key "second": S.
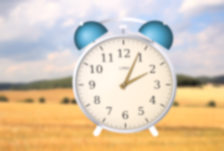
{"hour": 2, "minute": 4}
